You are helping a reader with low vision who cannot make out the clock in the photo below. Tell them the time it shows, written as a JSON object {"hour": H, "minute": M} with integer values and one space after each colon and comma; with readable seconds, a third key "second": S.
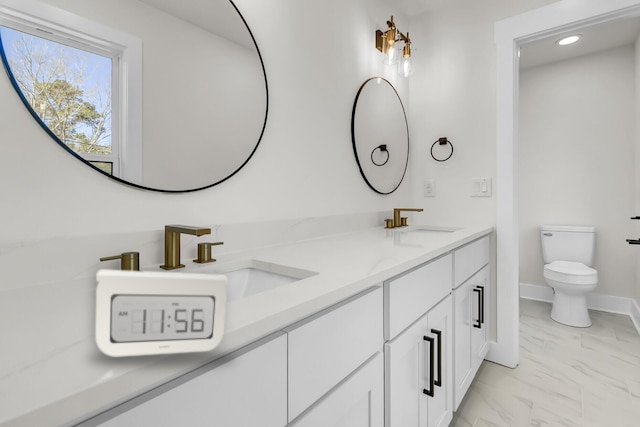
{"hour": 11, "minute": 56}
